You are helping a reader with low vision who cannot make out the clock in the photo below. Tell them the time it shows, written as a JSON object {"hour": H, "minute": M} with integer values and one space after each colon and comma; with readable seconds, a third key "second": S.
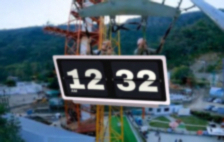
{"hour": 12, "minute": 32}
